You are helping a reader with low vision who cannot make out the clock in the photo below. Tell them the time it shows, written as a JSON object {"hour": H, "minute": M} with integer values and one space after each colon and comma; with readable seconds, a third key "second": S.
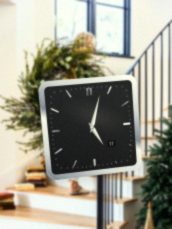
{"hour": 5, "minute": 3}
